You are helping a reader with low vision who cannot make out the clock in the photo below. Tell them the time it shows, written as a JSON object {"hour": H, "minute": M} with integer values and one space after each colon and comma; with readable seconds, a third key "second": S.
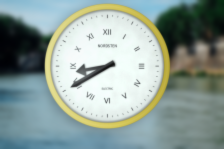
{"hour": 8, "minute": 40}
